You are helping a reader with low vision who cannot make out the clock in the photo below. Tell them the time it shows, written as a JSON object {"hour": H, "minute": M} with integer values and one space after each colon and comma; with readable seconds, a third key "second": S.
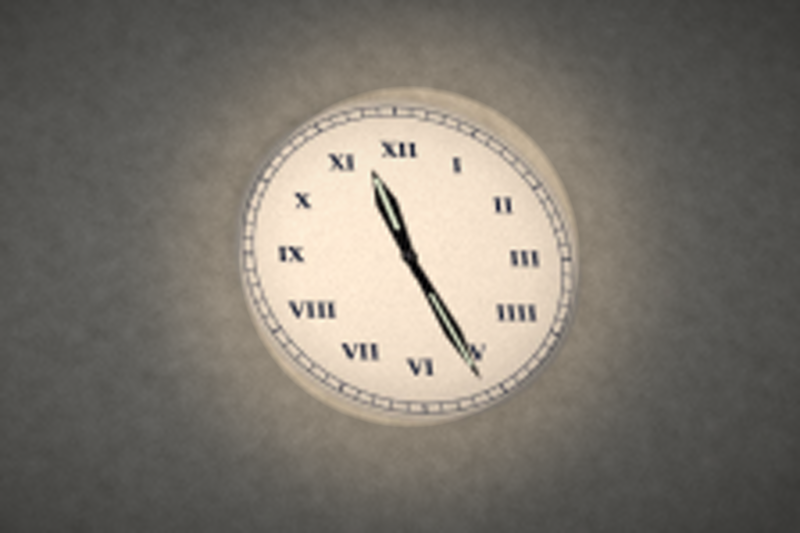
{"hour": 11, "minute": 26}
